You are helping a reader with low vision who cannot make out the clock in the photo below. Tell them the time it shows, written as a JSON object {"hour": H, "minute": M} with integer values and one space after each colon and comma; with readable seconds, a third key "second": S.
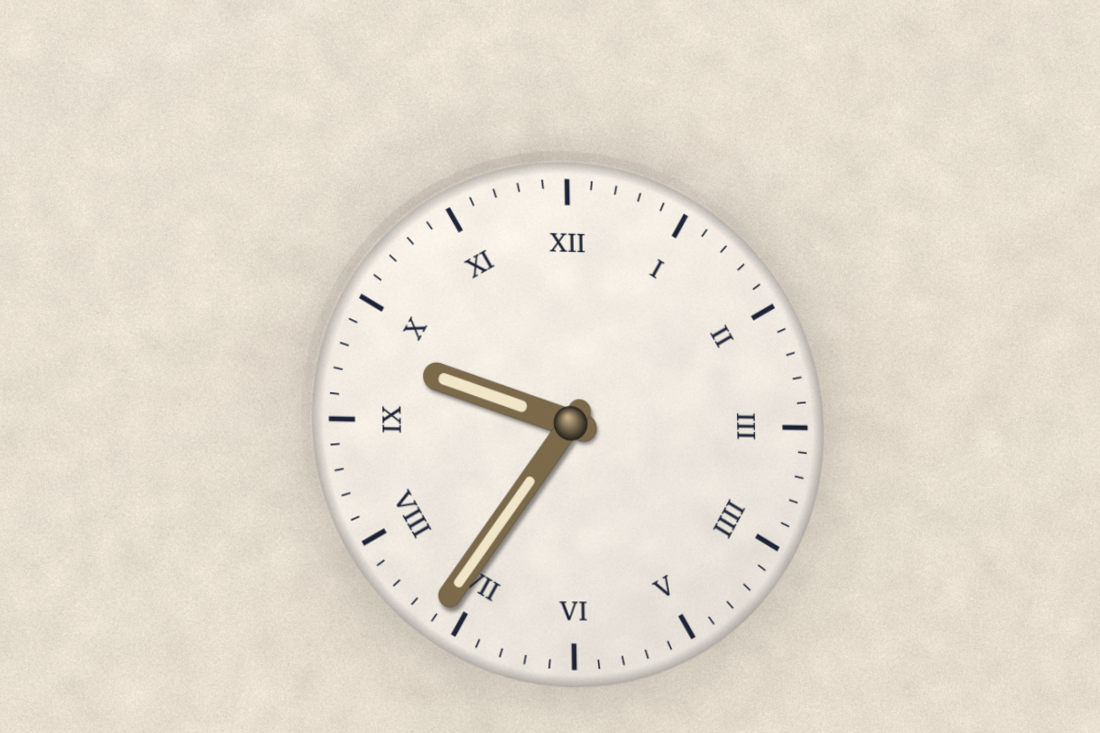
{"hour": 9, "minute": 36}
